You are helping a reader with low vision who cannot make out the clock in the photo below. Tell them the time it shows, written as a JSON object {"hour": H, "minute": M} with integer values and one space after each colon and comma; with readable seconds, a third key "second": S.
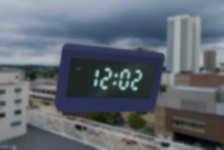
{"hour": 12, "minute": 2}
